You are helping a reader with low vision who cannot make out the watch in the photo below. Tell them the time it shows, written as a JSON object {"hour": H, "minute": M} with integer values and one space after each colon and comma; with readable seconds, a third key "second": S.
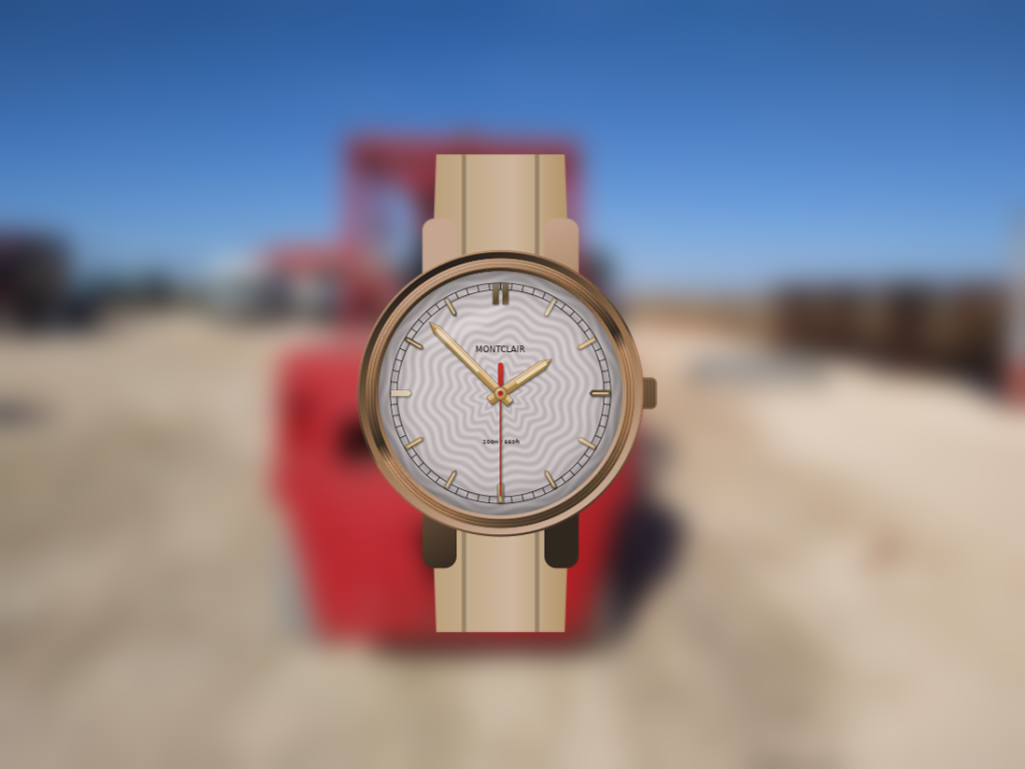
{"hour": 1, "minute": 52, "second": 30}
